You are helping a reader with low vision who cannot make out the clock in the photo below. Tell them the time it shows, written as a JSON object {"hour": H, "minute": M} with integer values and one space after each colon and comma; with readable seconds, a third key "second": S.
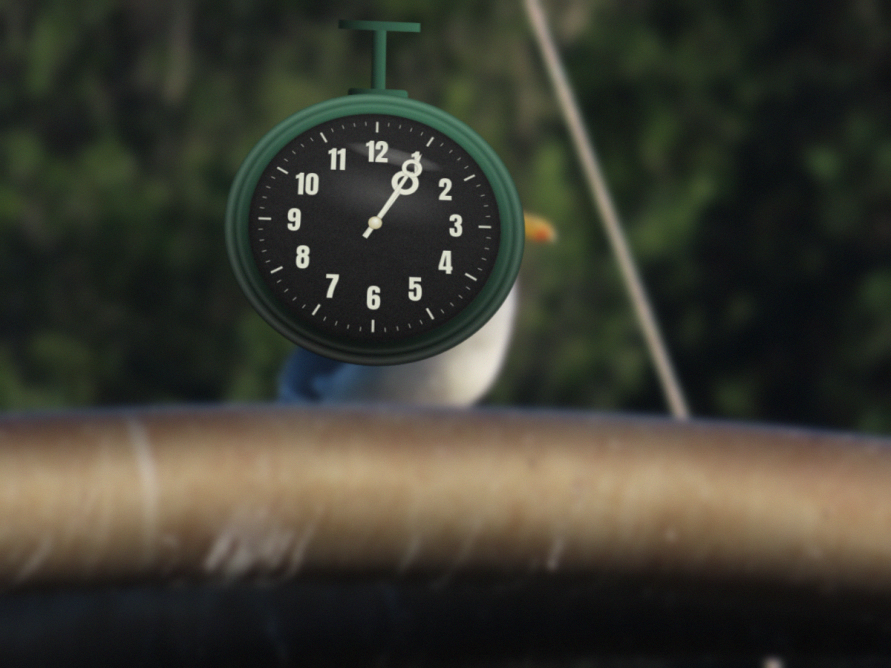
{"hour": 1, "minute": 5}
